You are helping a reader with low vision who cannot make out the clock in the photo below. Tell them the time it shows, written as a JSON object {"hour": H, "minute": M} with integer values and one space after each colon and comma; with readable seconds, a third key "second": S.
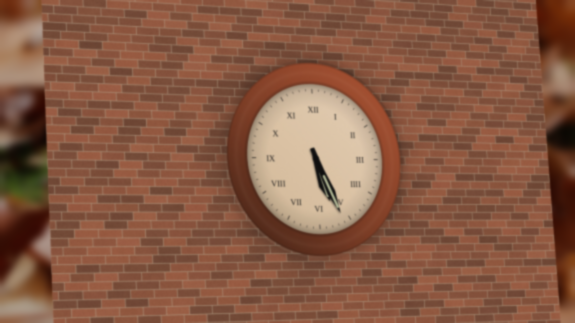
{"hour": 5, "minute": 26}
